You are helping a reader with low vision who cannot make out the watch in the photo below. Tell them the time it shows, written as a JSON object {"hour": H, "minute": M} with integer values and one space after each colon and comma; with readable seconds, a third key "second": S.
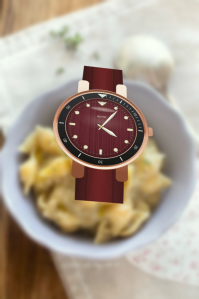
{"hour": 4, "minute": 6}
